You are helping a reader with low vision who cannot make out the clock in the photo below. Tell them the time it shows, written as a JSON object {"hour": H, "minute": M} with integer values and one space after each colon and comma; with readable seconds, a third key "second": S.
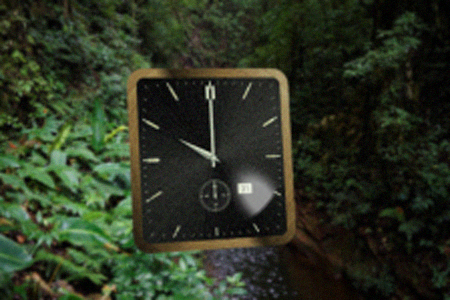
{"hour": 10, "minute": 0}
